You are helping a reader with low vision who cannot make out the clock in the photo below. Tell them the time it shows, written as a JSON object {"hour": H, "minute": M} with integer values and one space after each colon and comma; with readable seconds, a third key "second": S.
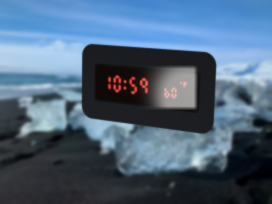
{"hour": 10, "minute": 59}
